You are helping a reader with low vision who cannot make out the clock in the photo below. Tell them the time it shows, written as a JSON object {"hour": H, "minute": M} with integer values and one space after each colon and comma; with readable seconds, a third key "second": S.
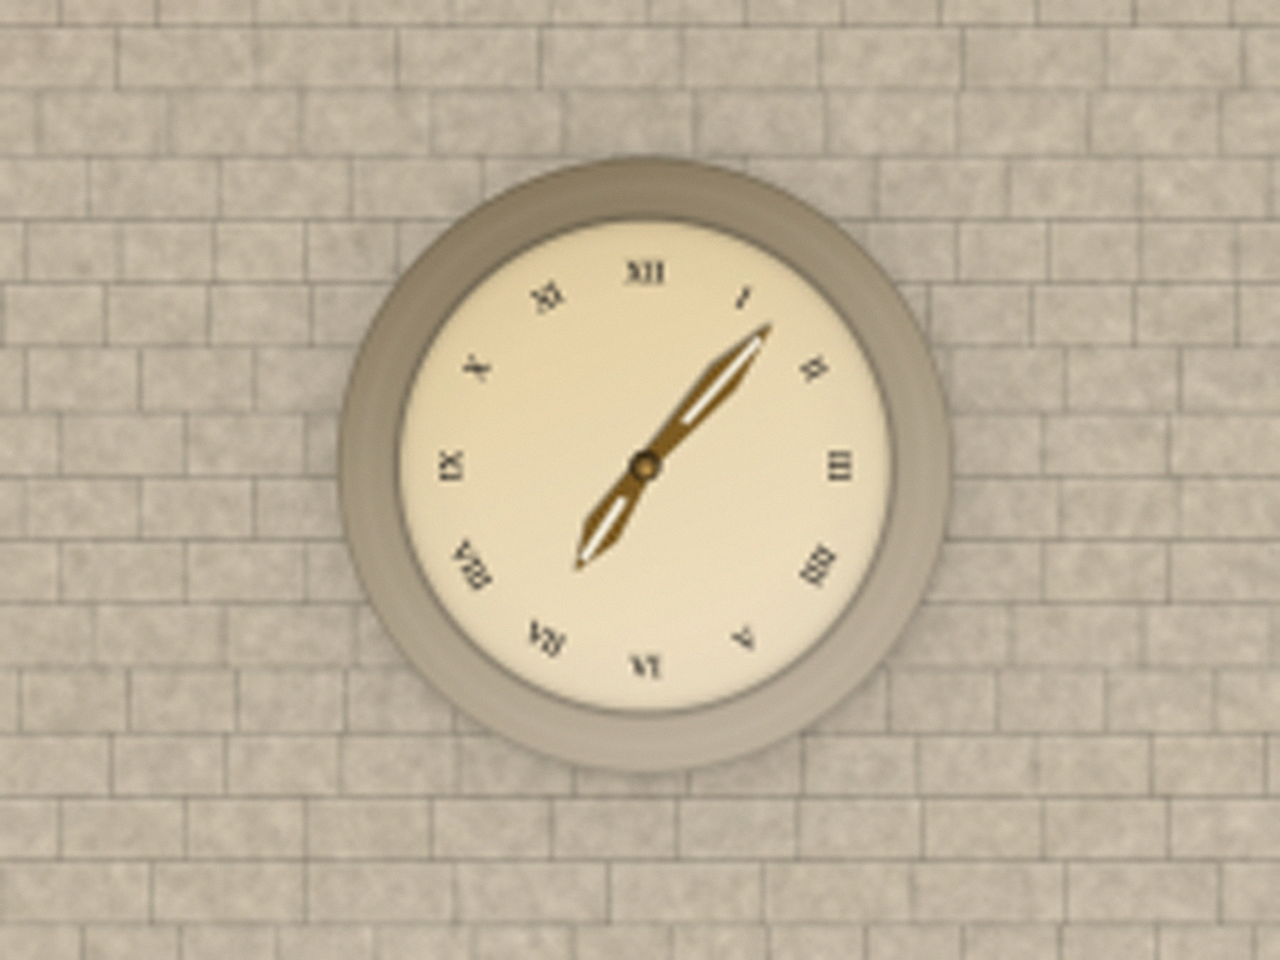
{"hour": 7, "minute": 7}
